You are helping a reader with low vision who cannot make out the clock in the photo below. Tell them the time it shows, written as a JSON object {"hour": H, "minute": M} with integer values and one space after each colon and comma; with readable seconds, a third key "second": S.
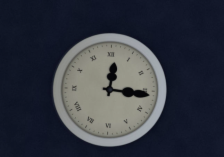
{"hour": 12, "minute": 16}
